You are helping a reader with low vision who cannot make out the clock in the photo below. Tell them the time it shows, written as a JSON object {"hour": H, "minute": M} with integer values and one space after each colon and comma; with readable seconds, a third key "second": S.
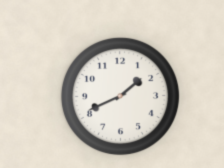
{"hour": 1, "minute": 41}
